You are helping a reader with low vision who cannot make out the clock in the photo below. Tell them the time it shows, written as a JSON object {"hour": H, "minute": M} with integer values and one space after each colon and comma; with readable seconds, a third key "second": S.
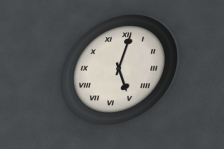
{"hour": 5, "minute": 1}
